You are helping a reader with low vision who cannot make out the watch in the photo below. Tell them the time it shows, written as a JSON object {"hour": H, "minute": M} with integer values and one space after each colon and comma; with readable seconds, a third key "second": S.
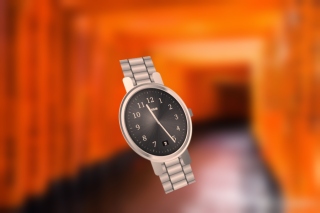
{"hour": 11, "minute": 26}
